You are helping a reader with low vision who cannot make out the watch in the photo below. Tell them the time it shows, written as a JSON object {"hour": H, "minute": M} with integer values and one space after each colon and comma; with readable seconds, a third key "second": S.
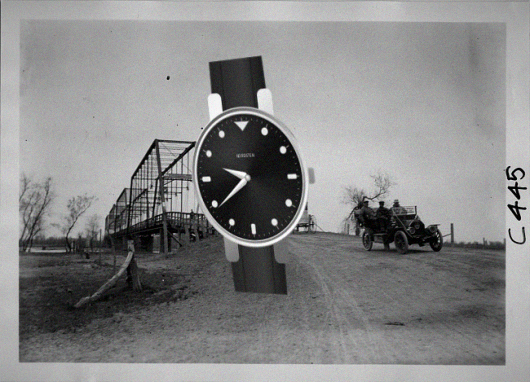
{"hour": 9, "minute": 39}
